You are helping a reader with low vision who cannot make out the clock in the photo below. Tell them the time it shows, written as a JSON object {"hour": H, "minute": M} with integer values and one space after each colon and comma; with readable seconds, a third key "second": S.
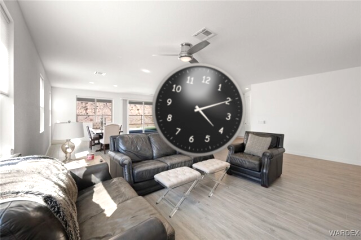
{"hour": 4, "minute": 10}
